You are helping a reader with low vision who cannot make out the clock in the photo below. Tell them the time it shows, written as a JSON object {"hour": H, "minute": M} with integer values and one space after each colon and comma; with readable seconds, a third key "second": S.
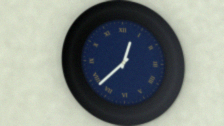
{"hour": 12, "minute": 38}
